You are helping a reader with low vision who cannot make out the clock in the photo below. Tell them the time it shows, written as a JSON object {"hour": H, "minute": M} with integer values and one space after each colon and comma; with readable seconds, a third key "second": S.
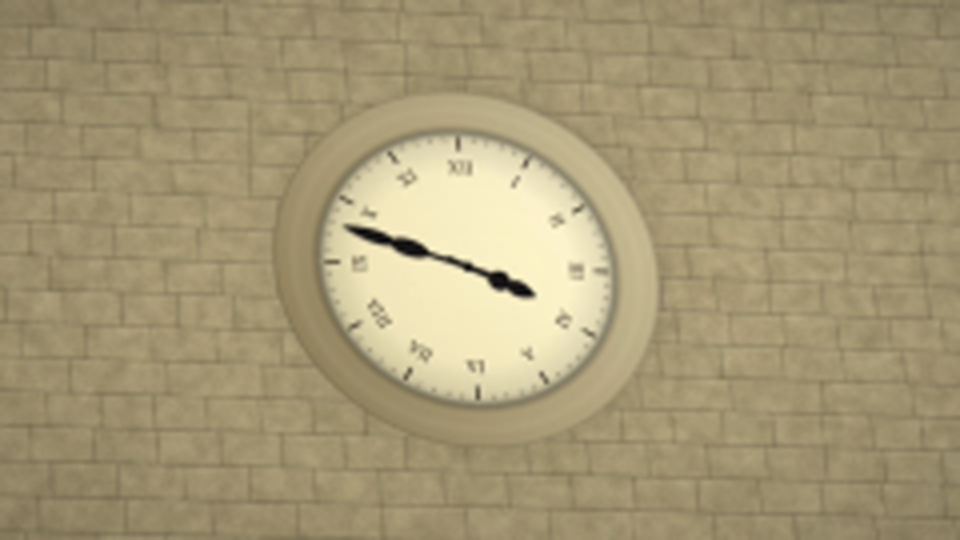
{"hour": 3, "minute": 48}
